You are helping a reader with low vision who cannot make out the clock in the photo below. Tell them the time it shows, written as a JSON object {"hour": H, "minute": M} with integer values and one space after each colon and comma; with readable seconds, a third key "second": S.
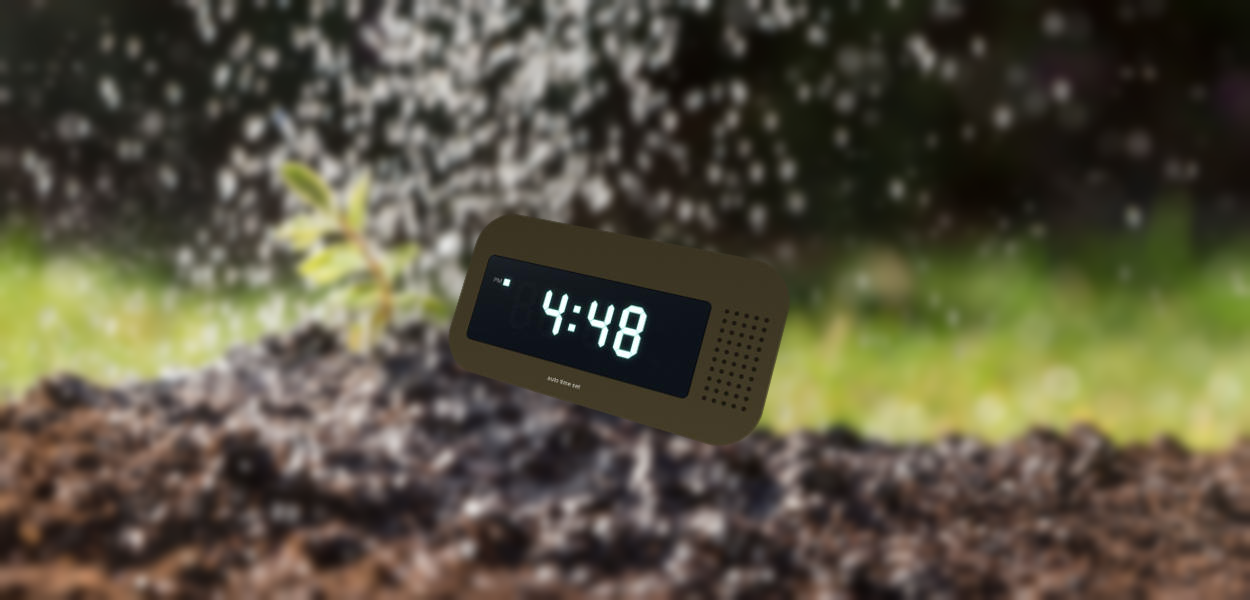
{"hour": 4, "minute": 48}
